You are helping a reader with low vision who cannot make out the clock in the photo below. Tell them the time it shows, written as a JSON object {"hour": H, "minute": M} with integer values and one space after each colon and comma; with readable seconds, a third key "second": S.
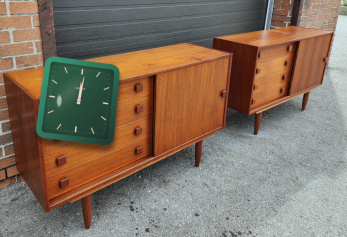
{"hour": 12, "minute": 1}
